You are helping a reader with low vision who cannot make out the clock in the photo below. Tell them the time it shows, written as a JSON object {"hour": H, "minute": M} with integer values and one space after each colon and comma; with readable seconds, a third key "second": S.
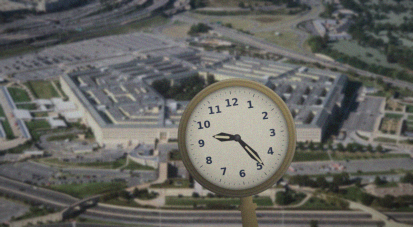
{"hour": 9, "minute": 24}
